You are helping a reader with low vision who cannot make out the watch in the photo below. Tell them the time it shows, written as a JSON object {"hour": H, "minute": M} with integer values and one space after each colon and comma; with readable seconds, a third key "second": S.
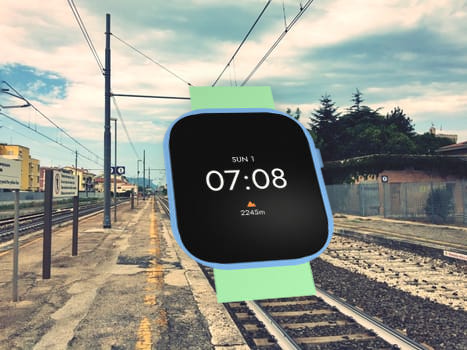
{"hour": 7, "minute": 8}
